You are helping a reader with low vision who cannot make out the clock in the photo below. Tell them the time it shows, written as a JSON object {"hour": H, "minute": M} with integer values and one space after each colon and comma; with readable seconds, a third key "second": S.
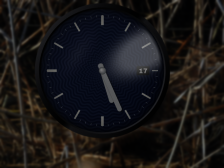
{"hour": 5, "minute": 26}
